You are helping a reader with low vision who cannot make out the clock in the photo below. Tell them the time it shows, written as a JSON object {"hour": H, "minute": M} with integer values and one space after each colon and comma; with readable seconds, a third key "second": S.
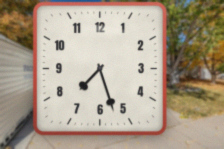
{"hour": 7, "minute": 27}
